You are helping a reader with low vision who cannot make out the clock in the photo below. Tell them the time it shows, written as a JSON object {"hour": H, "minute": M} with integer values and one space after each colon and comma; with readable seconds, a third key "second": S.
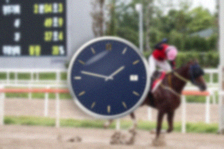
{"hour": 1, "minute": 47}
